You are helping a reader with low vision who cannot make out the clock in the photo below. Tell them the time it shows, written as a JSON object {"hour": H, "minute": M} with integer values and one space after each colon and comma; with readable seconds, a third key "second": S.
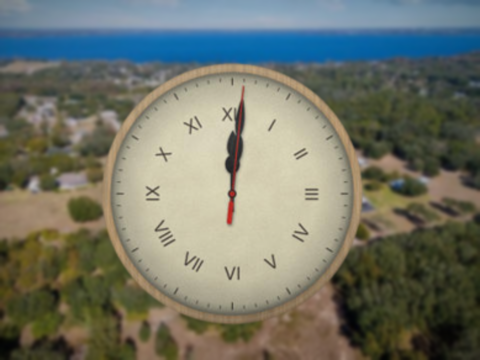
{"hour": 12, "minute": 1, "second": 1}
